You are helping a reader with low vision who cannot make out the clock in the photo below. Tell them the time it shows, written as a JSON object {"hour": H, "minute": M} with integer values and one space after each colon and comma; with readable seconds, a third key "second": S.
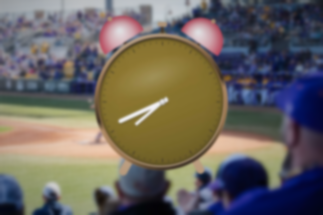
{"hour": 7, "minute": 41}
